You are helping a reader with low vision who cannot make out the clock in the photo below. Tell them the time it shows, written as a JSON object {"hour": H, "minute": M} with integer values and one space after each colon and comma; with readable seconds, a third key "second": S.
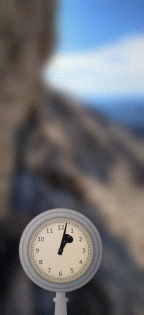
{"hour": 1, "minute": 2}
